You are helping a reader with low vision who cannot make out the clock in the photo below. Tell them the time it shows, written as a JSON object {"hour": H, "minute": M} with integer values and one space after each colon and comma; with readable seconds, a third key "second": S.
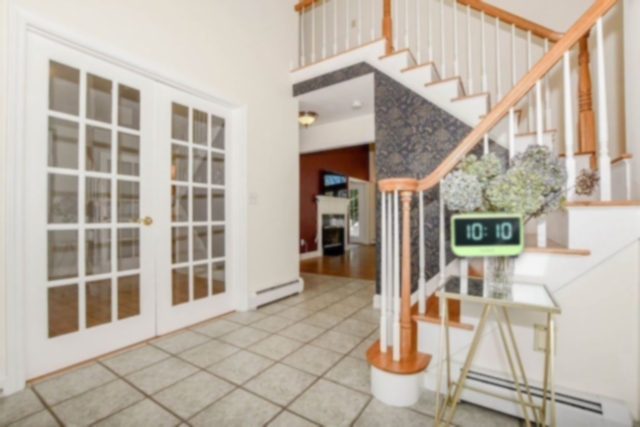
{"hour": 10, "minute": 10}
